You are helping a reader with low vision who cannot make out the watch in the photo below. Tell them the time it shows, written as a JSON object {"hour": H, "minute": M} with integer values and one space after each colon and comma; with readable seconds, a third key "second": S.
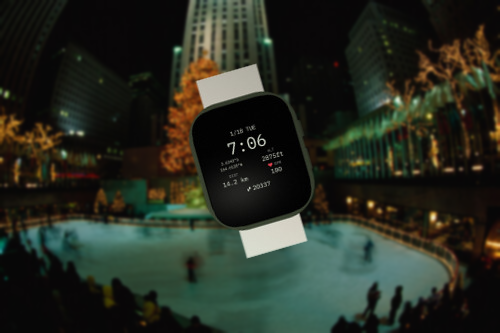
{"hour": 7, "minute": 6}
